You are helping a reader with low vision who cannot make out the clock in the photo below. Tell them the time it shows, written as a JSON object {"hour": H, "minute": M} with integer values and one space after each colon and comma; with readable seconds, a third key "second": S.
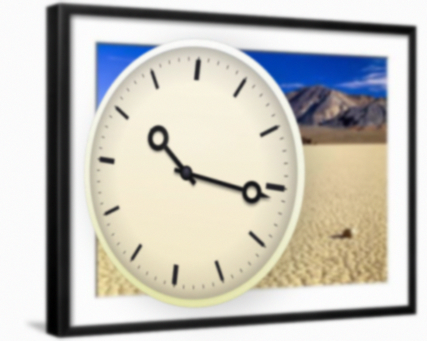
{"hour": 10, "minute": 16}
